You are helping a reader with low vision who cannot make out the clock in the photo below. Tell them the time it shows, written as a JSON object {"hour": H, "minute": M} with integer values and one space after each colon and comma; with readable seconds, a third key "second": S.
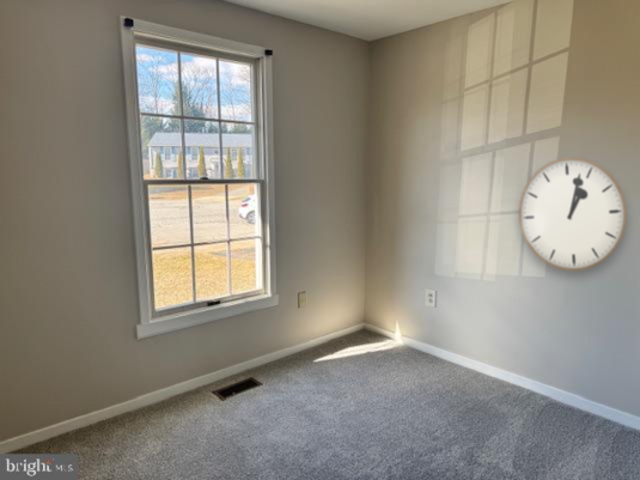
{"hour": 1, "minute": 3}
